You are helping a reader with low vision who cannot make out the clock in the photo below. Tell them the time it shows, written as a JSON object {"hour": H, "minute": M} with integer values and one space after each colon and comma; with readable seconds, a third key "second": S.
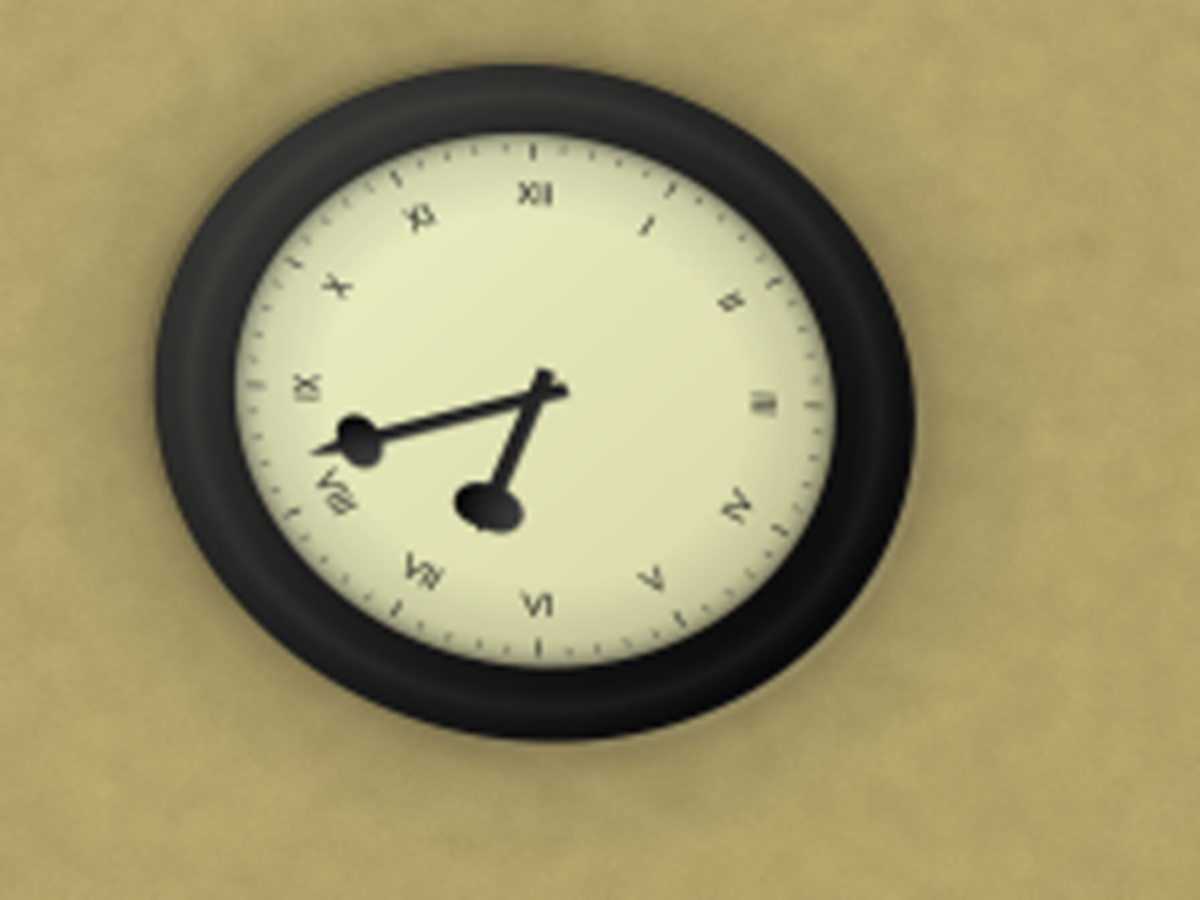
{"hour": 6, "minute": 42}
